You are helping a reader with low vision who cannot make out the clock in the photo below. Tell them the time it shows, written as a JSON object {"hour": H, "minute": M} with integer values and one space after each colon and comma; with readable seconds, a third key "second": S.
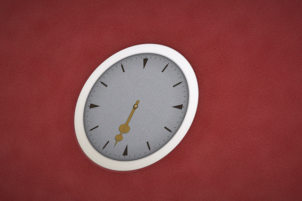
{"hour": 6, "minute": 33}
